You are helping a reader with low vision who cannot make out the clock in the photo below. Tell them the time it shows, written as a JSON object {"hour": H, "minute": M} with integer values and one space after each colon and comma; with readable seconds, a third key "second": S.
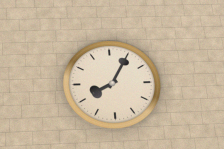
{"hour": 8, "minute": 5}
